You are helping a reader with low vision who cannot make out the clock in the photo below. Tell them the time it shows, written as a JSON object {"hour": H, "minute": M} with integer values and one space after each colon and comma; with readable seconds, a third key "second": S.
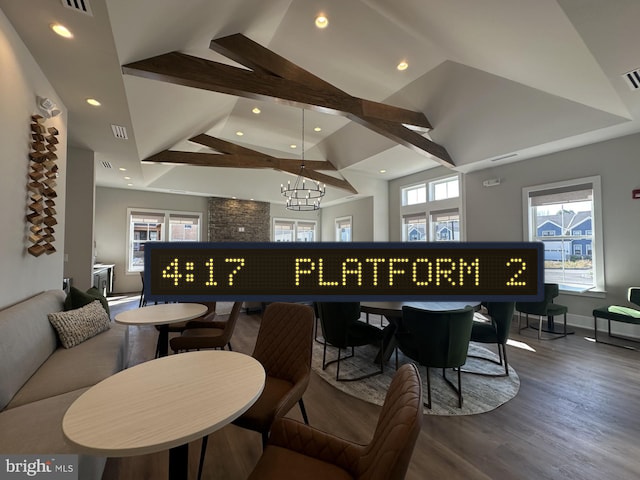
{"hour": 4, "minute": 17}
